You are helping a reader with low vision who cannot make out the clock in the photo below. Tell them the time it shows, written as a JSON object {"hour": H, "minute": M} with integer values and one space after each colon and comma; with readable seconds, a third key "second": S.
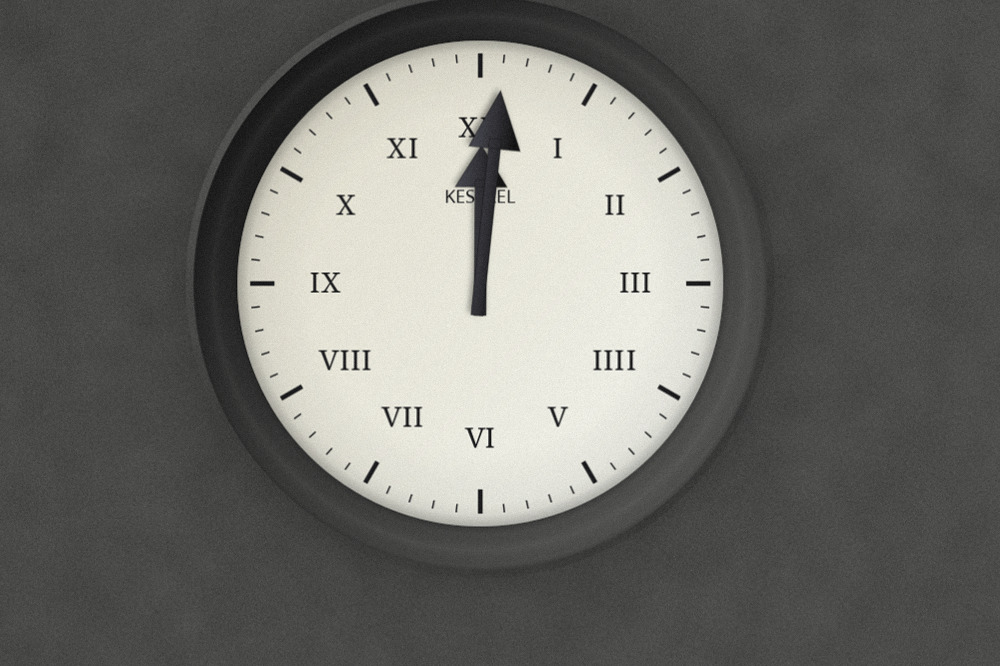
{"hour": 12, "minute": 1}
